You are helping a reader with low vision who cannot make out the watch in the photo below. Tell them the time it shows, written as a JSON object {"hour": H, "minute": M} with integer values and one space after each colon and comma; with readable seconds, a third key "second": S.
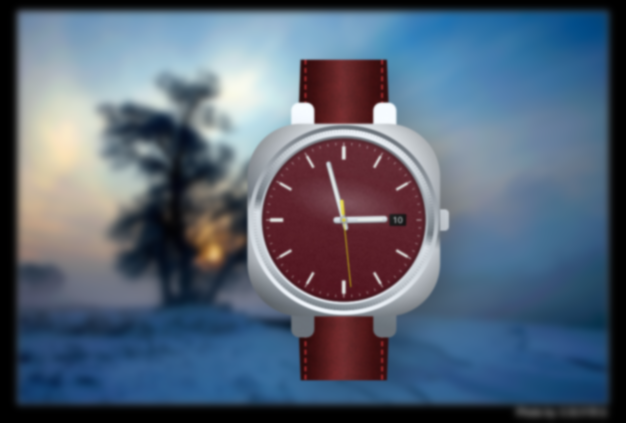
{"hour": 2, "minute": 57, "second": 29}
